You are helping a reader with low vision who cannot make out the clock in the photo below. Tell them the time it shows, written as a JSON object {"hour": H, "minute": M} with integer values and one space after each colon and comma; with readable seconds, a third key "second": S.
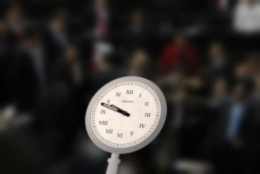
{"hour": 9, "minute": 48}
